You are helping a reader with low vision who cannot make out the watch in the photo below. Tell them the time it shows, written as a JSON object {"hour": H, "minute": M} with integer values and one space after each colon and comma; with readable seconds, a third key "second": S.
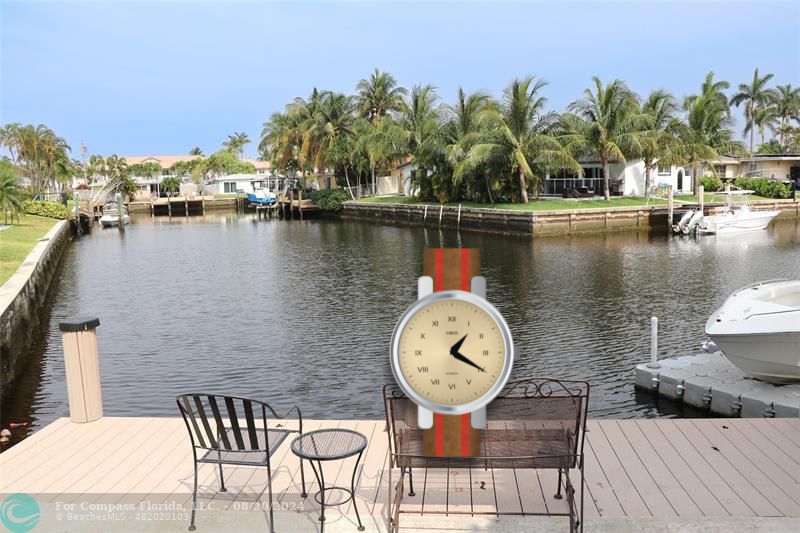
{"hour": 1, "minute": 20}
